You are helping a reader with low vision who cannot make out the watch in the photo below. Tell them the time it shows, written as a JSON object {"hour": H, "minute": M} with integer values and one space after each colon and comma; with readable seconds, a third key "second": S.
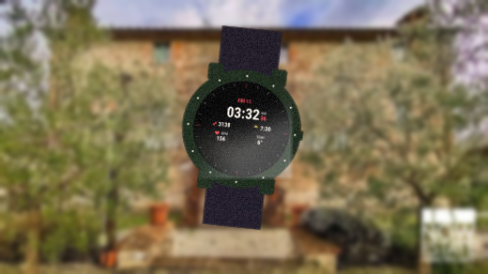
{"hour": 3, "minute": 32}
